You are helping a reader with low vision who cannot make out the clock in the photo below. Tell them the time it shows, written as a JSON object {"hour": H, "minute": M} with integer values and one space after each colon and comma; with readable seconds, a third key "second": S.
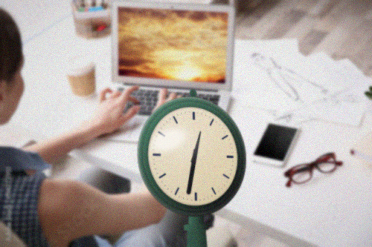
{"hour": 12, "minute": 32}
